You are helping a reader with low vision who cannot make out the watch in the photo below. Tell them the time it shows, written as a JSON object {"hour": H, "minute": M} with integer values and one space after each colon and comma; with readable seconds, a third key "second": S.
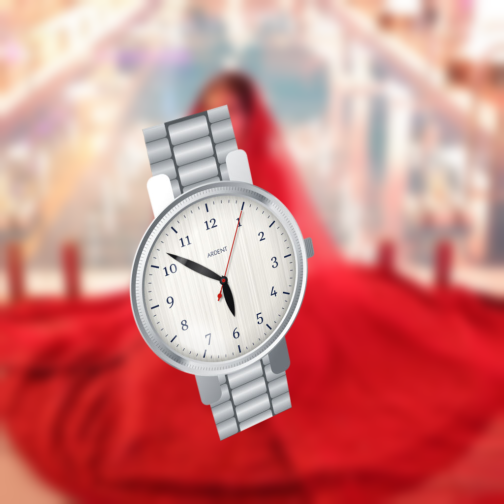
{"hour": 5, "minute": 52, "second": 5}
